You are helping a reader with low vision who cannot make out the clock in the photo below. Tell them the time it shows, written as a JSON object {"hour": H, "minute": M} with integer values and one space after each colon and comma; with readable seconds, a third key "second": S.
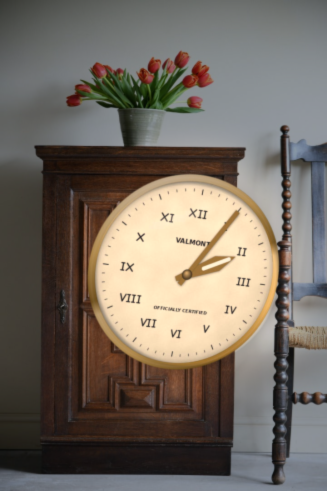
{"hour": 2, "minute": 5}
